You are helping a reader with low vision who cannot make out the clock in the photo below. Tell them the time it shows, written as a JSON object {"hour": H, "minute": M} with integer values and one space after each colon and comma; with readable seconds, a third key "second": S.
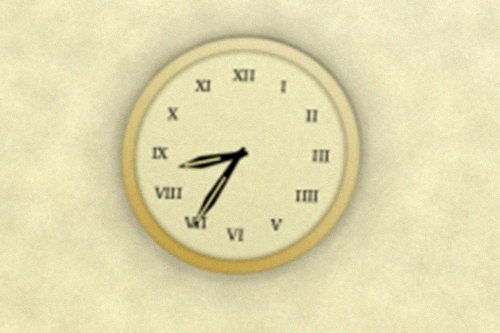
{"hour": 8, "minute": 35}
